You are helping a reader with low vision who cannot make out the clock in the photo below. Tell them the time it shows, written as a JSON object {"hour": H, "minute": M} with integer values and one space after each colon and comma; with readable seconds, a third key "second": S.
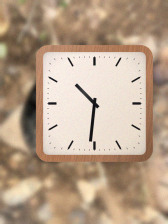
{"hour": 10, "minute": 31}
